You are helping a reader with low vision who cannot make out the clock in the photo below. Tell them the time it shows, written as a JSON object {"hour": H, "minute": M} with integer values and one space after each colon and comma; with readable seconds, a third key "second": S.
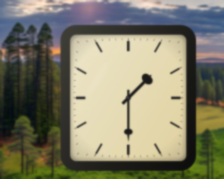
{"hour": 1, "minute": 30}
